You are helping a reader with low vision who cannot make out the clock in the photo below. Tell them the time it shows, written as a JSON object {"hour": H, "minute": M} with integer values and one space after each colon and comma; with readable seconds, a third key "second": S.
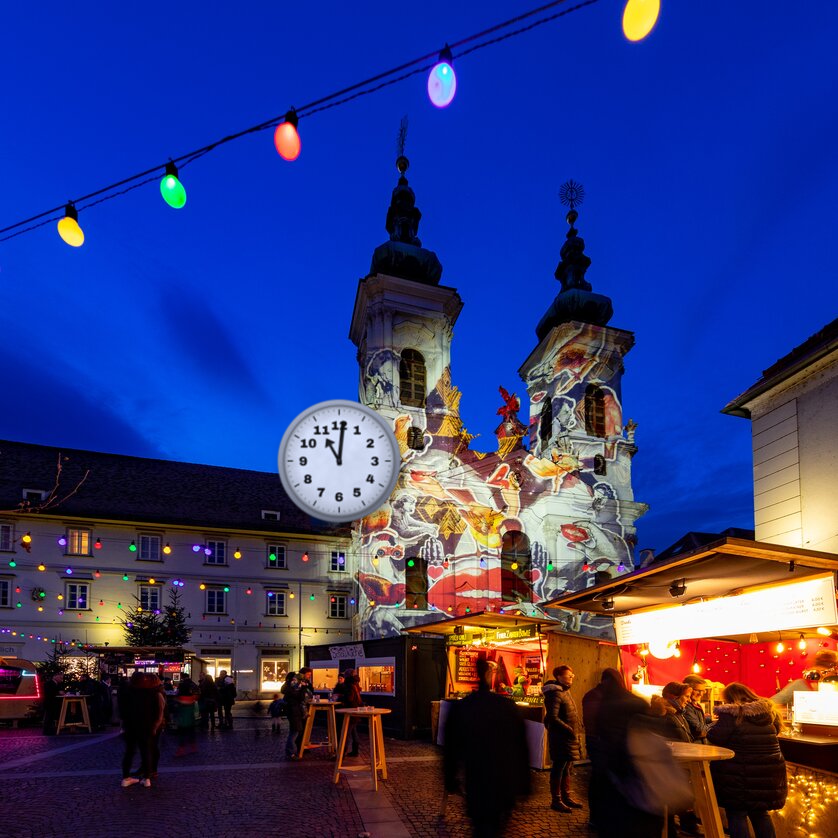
{"hour": 11, "minute": 1}
